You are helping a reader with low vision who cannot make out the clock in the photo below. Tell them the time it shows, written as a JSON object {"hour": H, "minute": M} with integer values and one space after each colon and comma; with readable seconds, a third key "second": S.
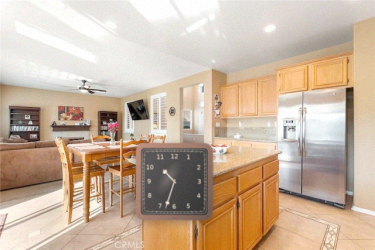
{"hour": 10, "minute": 33}
